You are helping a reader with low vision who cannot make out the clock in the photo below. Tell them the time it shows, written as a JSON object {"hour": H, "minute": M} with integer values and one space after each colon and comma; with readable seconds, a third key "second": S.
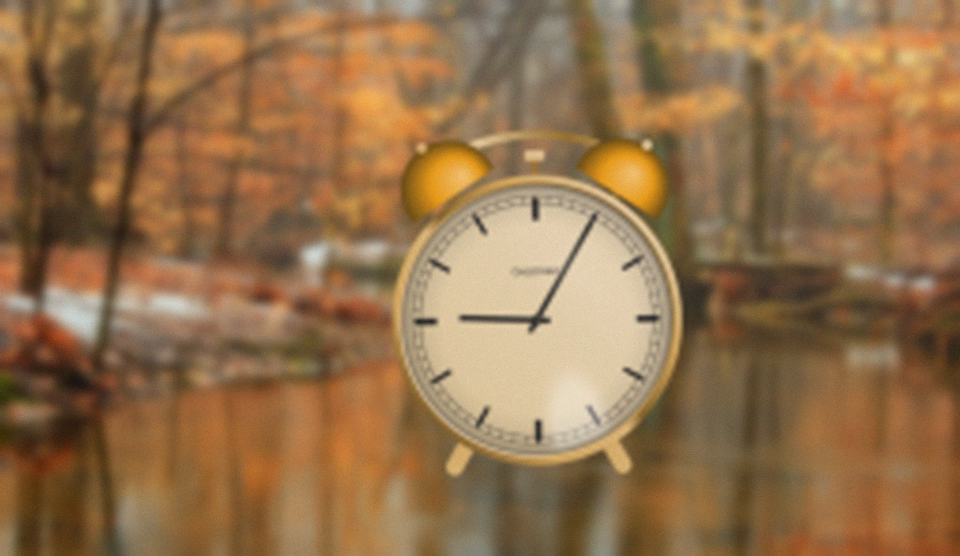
{"hour": 9, "minute": 5}
